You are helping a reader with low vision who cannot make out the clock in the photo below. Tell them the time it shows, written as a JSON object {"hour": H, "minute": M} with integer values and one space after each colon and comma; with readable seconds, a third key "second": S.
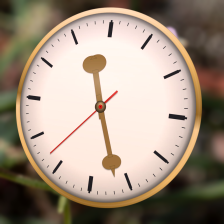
{"hour": 11, "minute": 26, "second": 37}
